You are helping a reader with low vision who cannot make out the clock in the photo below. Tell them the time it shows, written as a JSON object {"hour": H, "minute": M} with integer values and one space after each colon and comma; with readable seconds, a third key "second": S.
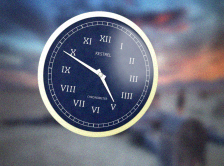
{"hour": 4, "minute": 49}
